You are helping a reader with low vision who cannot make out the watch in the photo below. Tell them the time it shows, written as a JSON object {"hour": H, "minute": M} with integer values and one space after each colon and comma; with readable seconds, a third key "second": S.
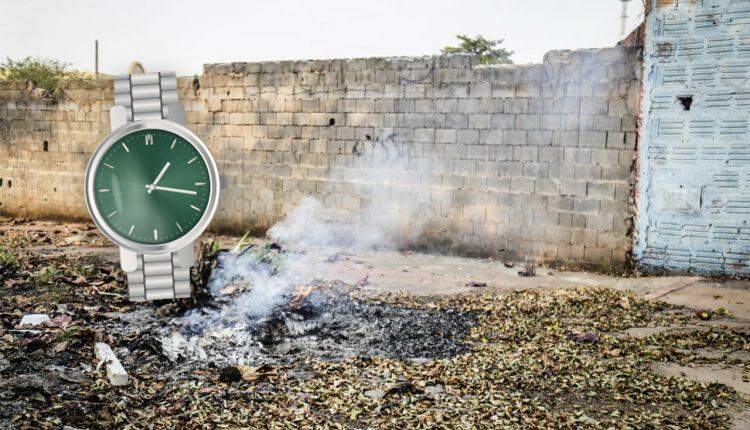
{"hour": 1, "minute": 17}
